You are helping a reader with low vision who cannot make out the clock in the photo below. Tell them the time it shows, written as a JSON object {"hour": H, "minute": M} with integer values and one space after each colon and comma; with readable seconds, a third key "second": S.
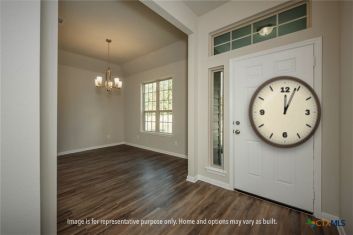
{"hour": 12, "minute": 4}
